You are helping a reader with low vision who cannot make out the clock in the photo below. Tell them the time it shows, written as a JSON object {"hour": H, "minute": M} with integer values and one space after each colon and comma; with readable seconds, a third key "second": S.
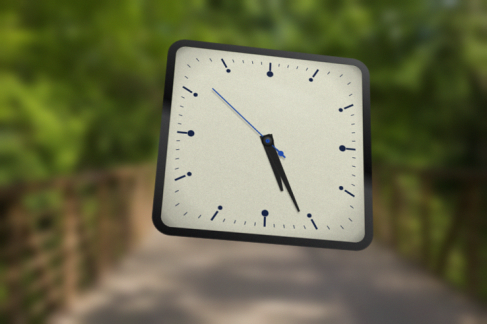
{"hour": 5, "minute": 25, "second": 52}
